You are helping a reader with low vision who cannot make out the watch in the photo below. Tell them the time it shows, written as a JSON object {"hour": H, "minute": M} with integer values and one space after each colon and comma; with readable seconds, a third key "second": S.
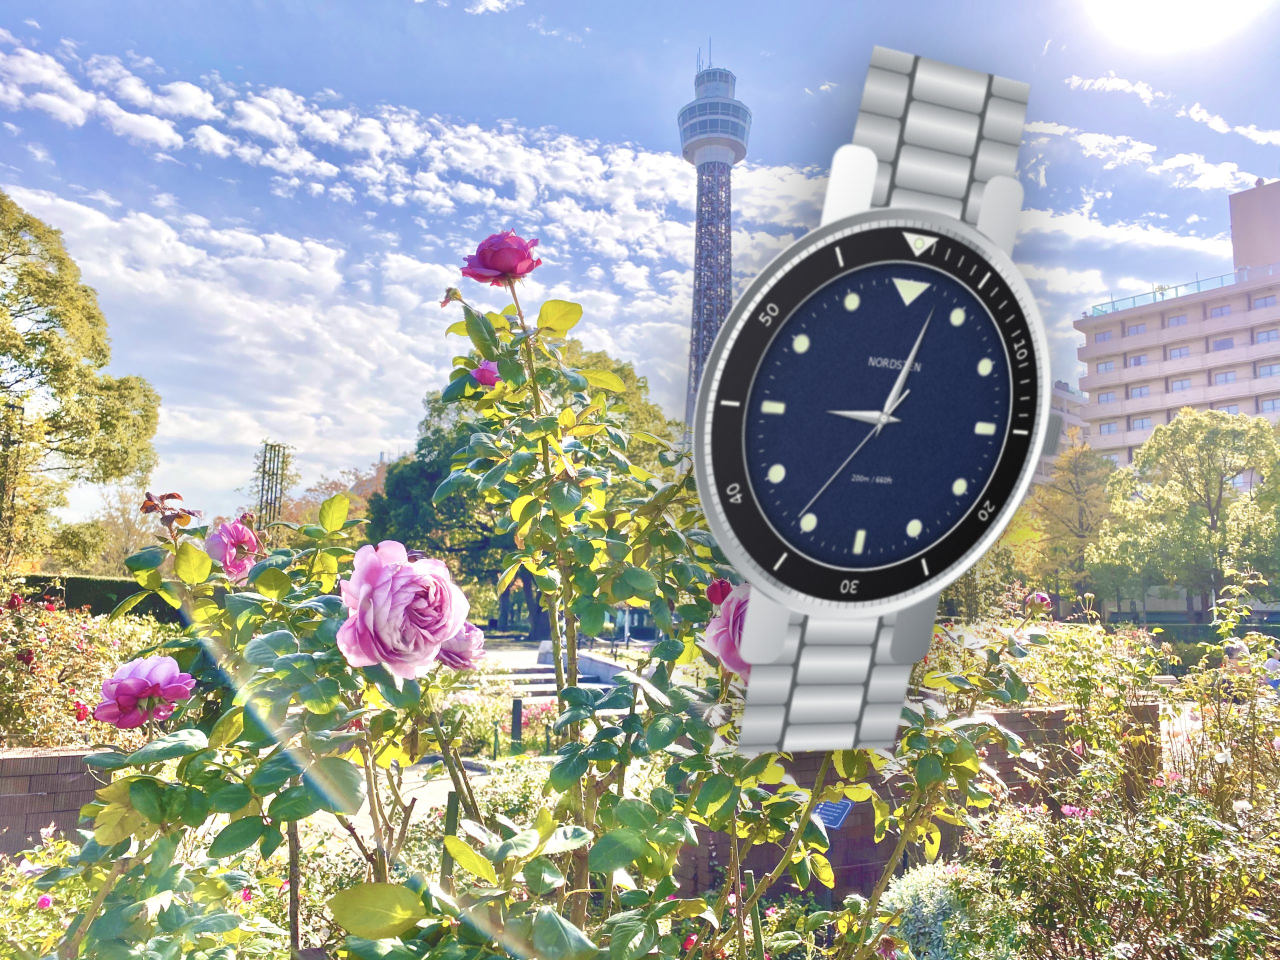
{"hour": 9, "minute": 2, "second": 36}
